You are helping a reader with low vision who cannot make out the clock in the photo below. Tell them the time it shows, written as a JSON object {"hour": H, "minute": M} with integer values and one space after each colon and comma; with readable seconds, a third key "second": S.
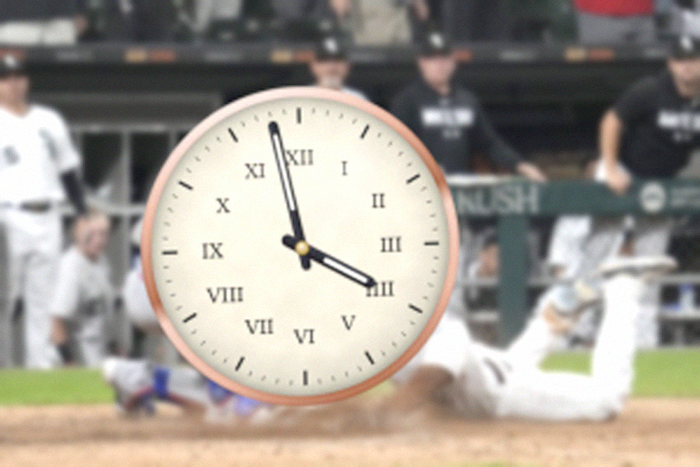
{"hour": 3, "minute": 58}
